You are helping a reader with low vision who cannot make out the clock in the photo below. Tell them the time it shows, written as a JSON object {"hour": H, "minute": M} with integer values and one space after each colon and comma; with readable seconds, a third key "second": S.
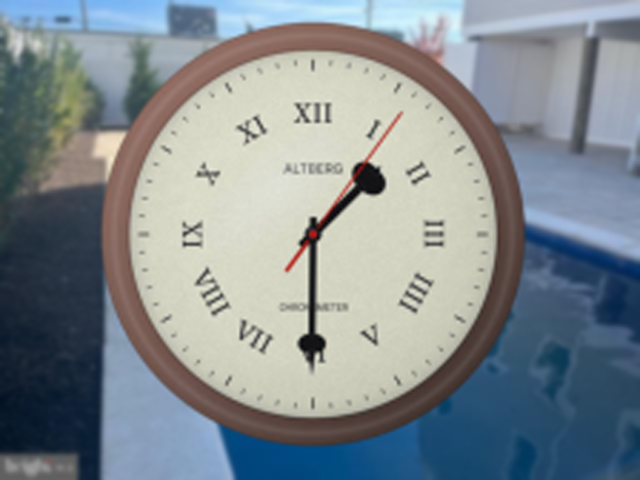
{"hour": 1, "minute": 30, "second": 6}
